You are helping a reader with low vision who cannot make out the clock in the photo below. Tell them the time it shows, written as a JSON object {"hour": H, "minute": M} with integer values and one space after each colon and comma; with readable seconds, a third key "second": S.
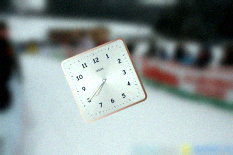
{"hour": 7, "minute": 40}
